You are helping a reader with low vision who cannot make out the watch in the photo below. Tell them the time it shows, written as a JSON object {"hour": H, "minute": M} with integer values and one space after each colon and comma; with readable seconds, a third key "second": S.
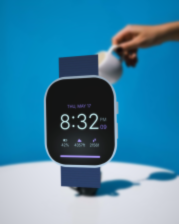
{"hour": 8, "minute": 32}
